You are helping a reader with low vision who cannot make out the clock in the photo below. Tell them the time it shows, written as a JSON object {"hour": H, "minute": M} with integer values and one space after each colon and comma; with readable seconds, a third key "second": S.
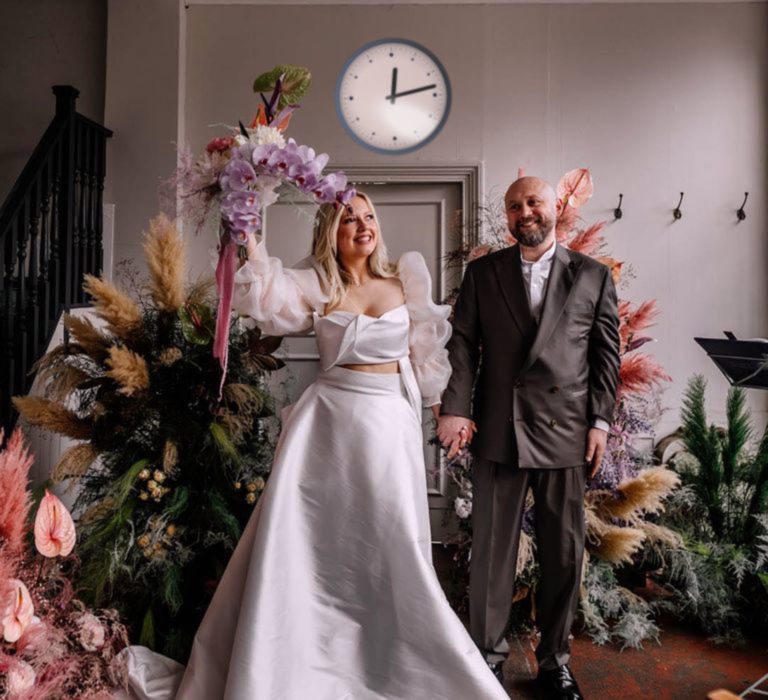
{"hour": 12, "minute": 13}
